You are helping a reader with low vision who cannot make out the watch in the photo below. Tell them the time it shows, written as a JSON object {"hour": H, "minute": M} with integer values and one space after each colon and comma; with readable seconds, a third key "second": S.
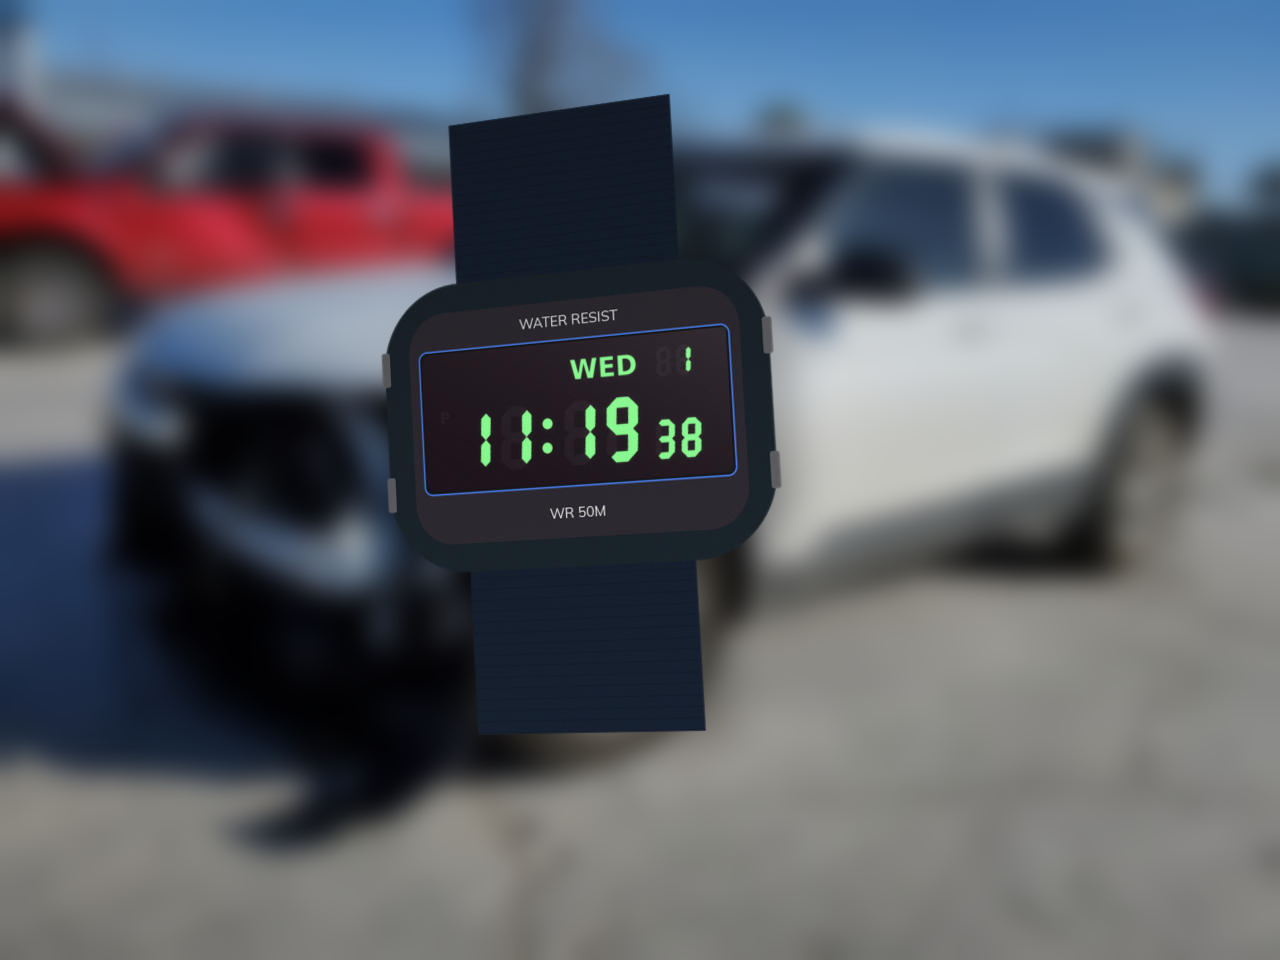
{"hour": 11, "minute": 19, "second": 38}
